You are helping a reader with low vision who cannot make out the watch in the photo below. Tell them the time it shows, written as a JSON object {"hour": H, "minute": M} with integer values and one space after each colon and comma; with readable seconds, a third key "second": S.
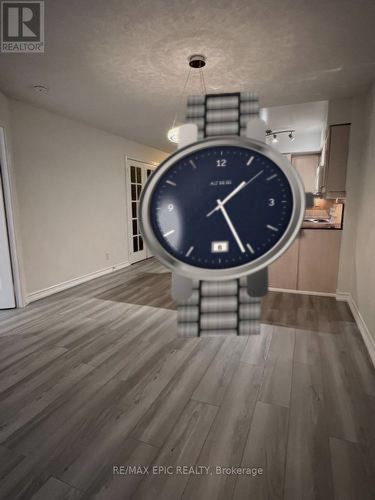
{"hour": 1, "minute": 26, "second": 8}
